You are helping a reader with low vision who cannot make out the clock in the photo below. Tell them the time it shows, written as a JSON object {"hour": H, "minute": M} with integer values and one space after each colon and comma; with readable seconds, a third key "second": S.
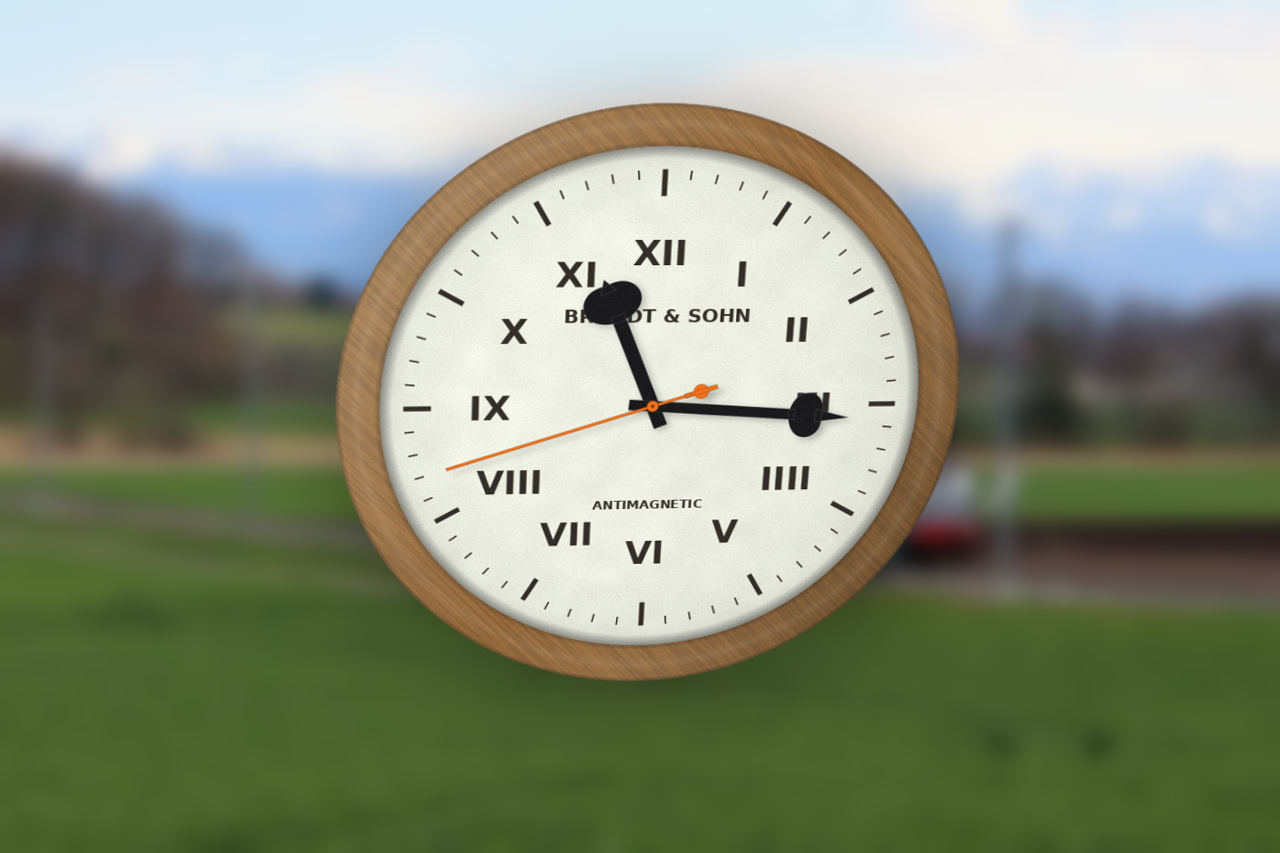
{"hour": 11, "minute": 15, "second": 42}
